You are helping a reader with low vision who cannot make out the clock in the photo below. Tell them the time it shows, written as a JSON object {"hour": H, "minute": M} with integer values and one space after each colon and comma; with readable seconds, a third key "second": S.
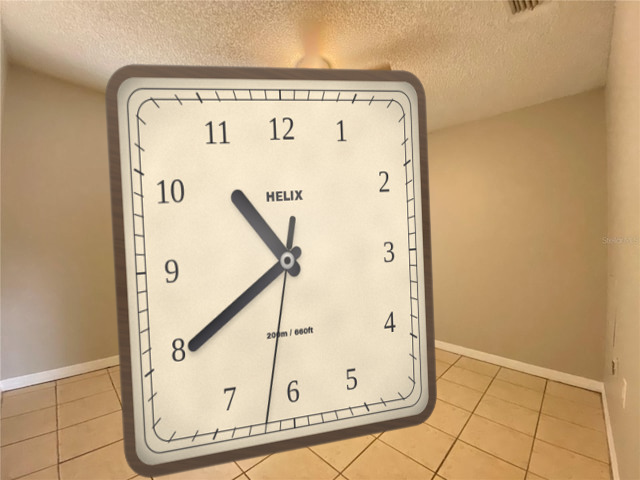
{"hour": 10, "minute": 39, "second": 32}
